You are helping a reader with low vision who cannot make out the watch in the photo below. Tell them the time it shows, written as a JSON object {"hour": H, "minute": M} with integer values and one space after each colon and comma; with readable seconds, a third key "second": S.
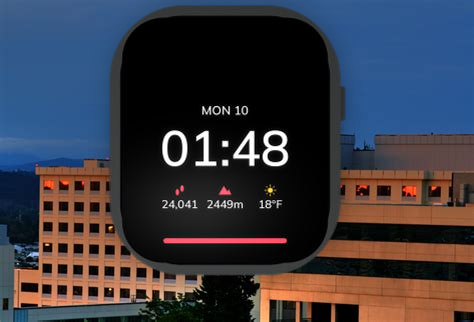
{"hour": 1, "minute": 48}
